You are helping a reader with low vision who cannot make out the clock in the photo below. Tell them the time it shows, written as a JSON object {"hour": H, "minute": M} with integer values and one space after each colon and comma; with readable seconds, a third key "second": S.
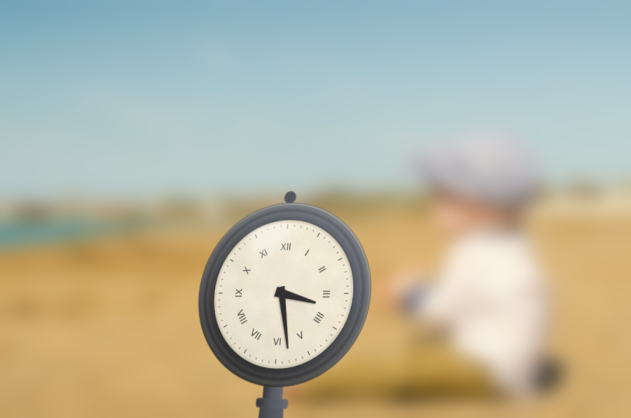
{"hour": 3, "minute": 28}
